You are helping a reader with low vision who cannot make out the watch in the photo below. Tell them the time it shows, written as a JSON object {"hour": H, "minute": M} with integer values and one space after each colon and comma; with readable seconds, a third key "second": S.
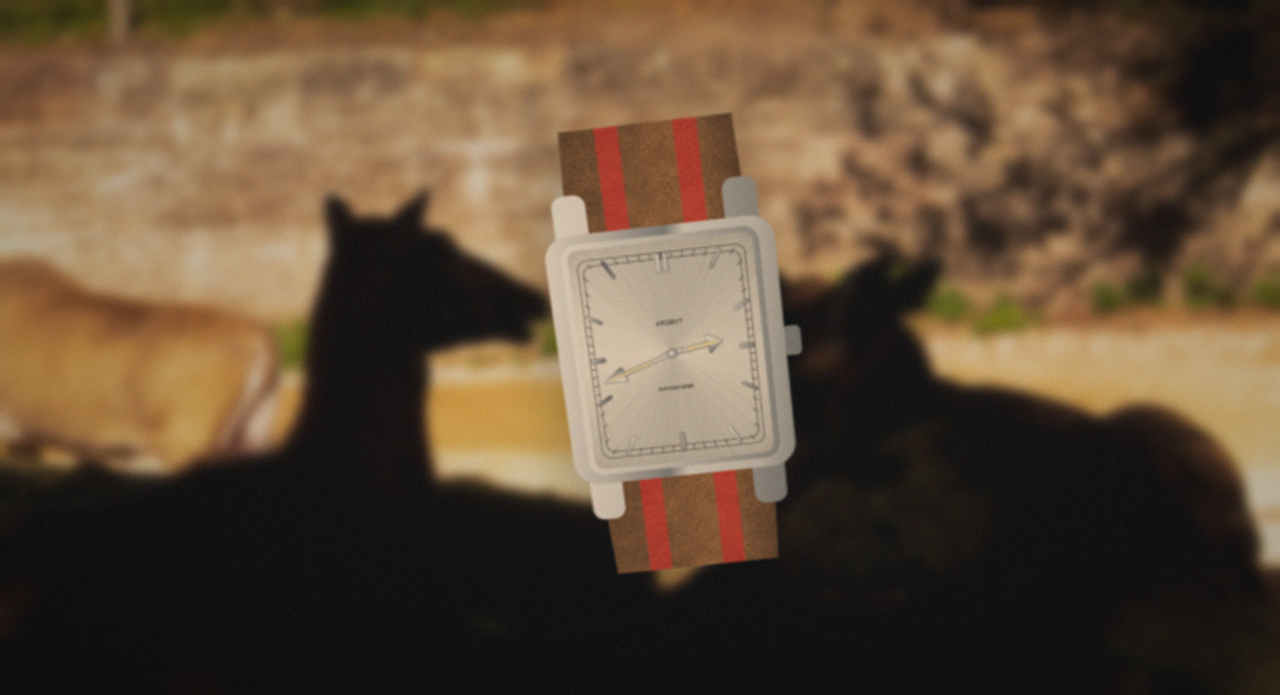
{"hour": 2, "minute": 42}
